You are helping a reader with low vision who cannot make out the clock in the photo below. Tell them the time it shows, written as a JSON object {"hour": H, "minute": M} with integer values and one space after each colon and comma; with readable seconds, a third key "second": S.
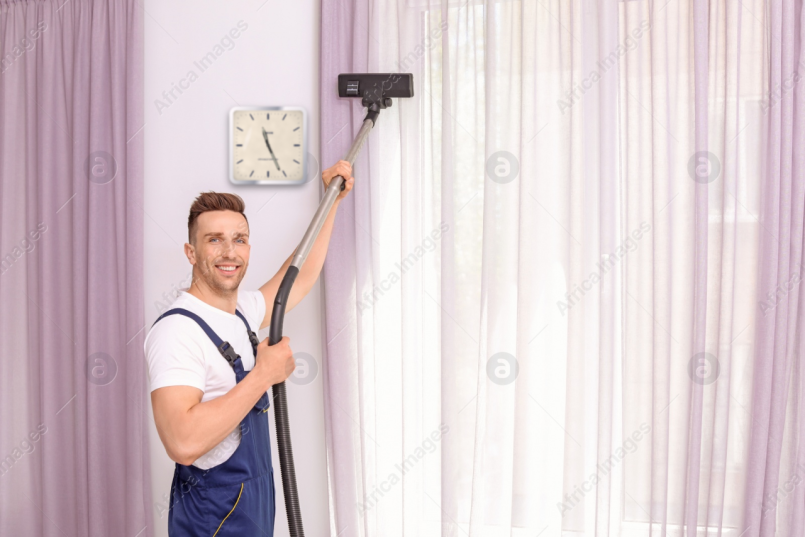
{"hour": 11, "minute": 26}
